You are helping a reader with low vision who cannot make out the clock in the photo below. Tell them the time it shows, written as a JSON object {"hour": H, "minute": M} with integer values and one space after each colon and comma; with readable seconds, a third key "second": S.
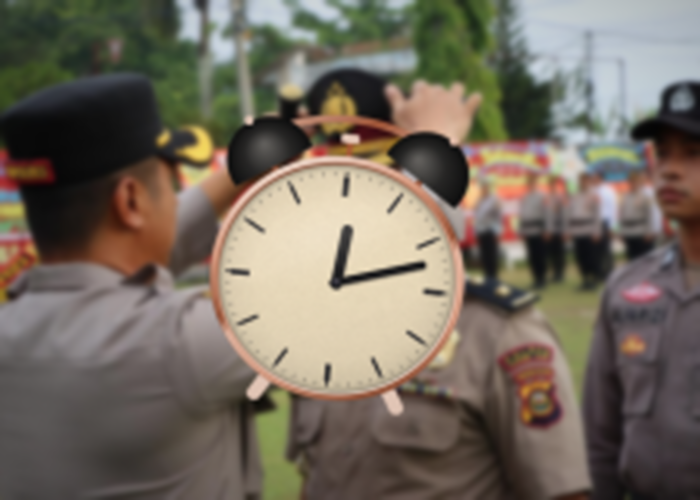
{"hour": 12, "minute": 12}
